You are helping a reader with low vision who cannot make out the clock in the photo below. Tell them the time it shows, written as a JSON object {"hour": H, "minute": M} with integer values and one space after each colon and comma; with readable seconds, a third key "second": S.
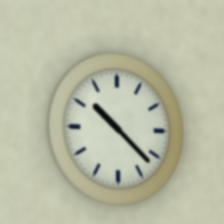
{"hour": 10, "minute": 22}
